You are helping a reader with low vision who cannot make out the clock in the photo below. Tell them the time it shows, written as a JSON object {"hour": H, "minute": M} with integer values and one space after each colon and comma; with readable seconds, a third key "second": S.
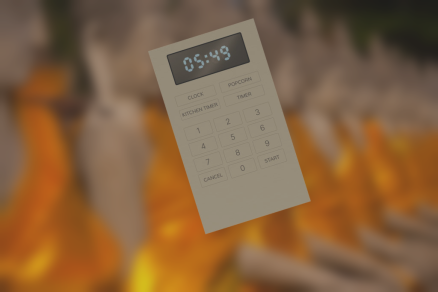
{"hour": 5, "minute": 49}
